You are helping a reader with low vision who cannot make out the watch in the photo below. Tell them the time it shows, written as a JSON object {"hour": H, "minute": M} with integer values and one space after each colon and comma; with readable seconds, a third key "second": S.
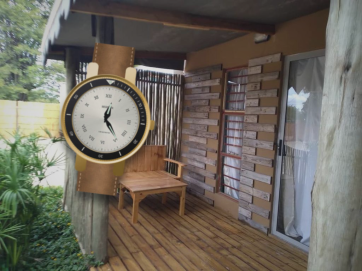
{"hour": 12, "minute": 24}
